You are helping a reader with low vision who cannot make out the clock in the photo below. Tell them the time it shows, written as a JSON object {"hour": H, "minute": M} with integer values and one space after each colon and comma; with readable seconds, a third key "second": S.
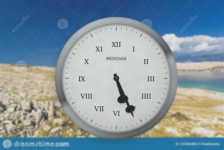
{"hour": 5, "minute": 26}
